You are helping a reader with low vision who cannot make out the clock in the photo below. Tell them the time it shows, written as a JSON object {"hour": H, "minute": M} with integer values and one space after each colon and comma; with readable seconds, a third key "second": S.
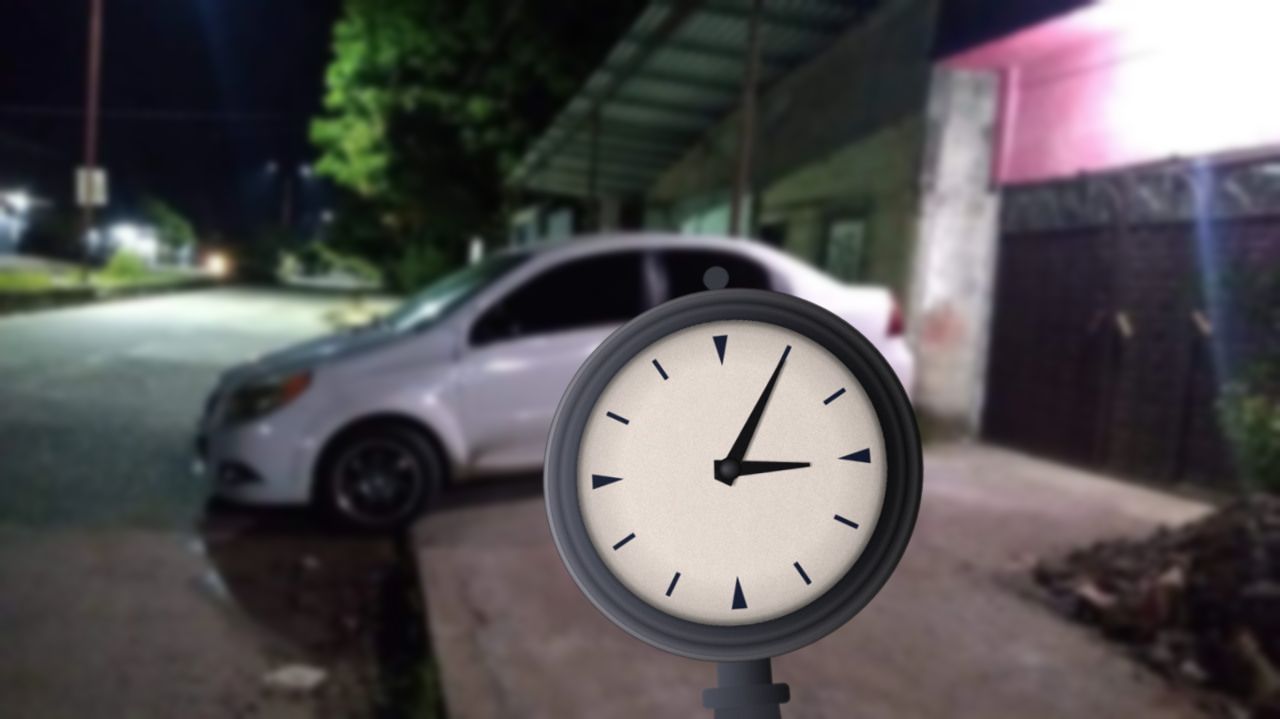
{"hour": 3, "minute": 5}
